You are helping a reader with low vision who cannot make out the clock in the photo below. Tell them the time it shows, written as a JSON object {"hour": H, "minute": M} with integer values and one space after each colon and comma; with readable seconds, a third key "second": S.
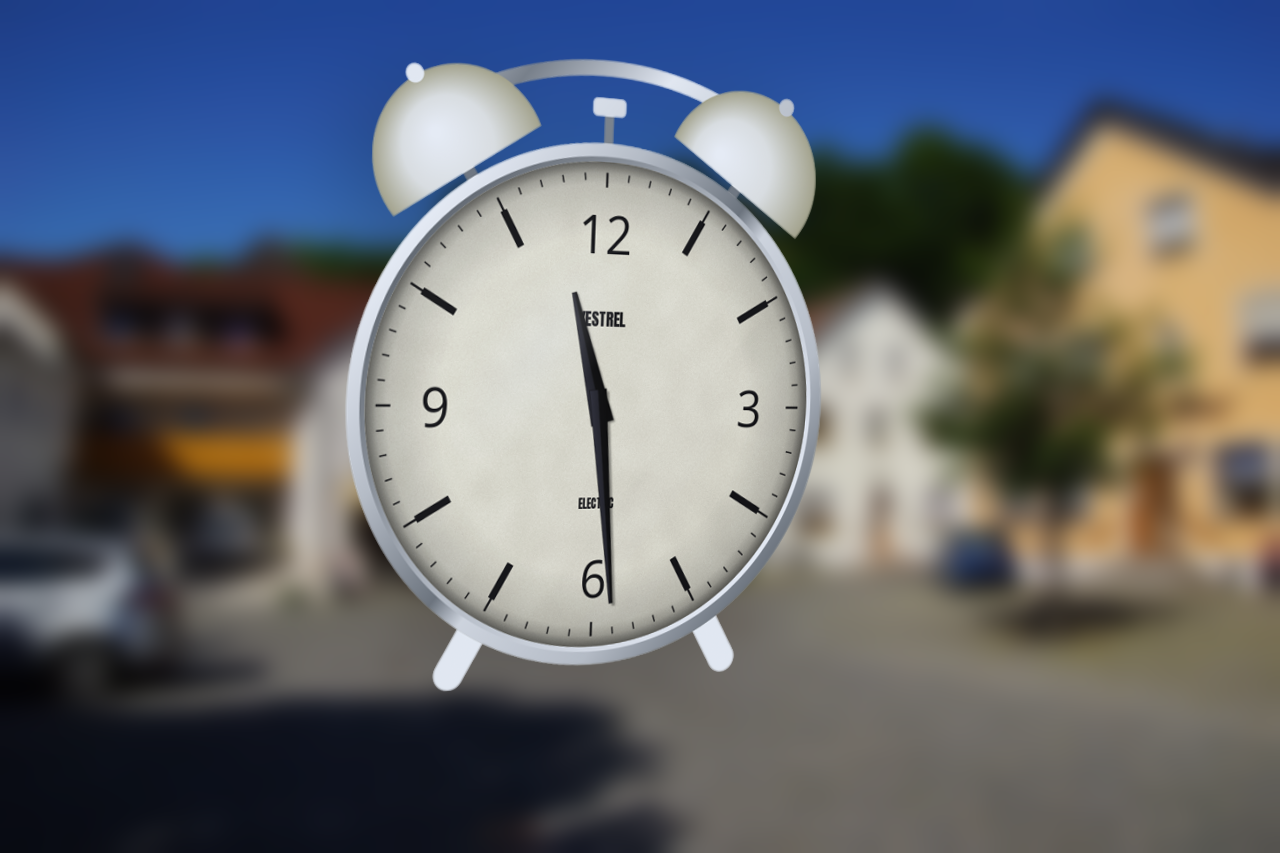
{"hour": 11, "minute": 29}
